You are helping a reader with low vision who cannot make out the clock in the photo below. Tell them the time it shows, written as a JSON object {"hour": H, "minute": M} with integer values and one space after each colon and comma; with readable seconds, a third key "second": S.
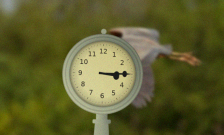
{"hour": 3, "minute": 15}
